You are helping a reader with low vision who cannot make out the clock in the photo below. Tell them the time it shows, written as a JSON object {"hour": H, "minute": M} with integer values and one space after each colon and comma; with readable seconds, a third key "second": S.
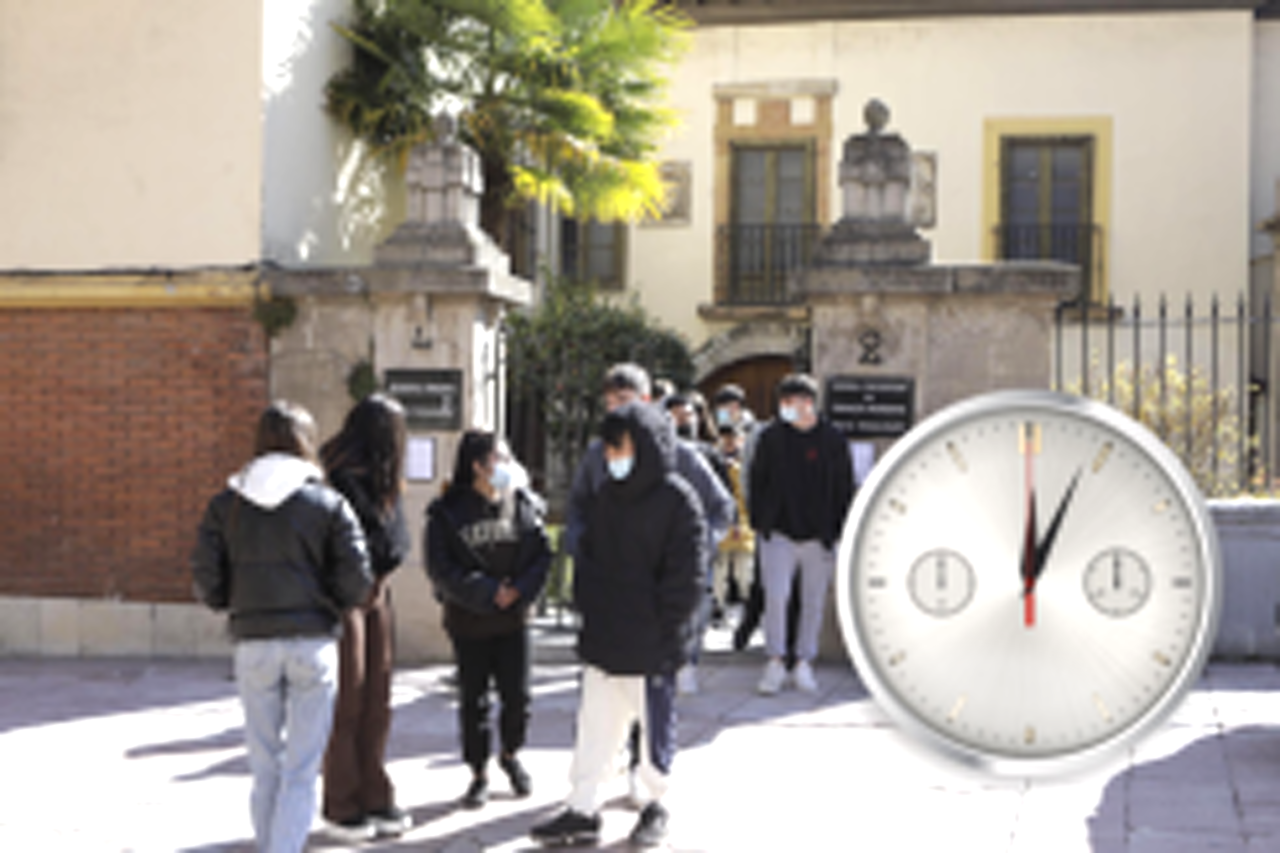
{"hour": 12, "minute": 4}
